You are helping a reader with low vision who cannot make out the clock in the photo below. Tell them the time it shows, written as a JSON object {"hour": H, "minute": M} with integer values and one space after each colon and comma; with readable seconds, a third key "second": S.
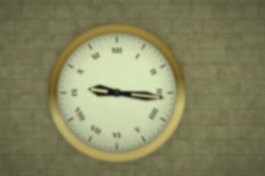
{"hour": 9, "minute": 16}
